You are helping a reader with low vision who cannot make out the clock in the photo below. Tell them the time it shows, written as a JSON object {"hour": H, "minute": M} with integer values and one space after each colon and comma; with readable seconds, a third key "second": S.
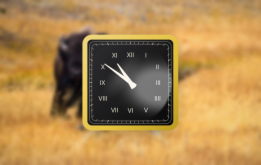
{"hour": 10, "minute": 51}
